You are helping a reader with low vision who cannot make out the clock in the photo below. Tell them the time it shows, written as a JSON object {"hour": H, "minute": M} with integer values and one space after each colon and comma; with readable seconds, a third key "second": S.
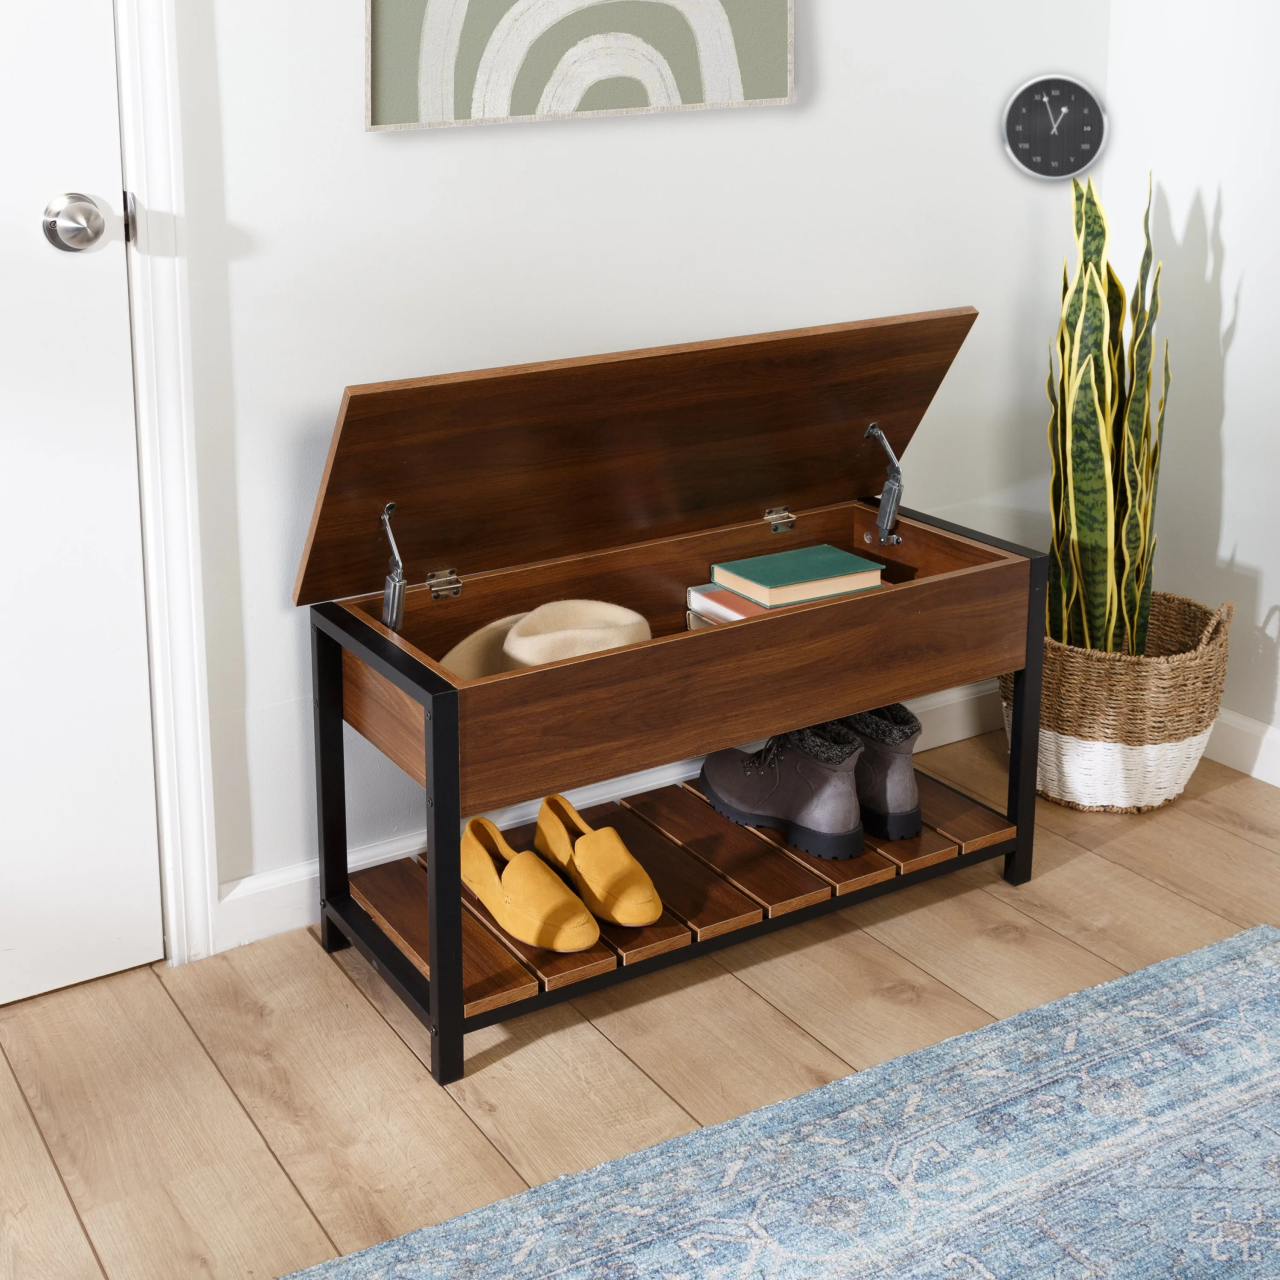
{"hour": 12, "minute": 57}
